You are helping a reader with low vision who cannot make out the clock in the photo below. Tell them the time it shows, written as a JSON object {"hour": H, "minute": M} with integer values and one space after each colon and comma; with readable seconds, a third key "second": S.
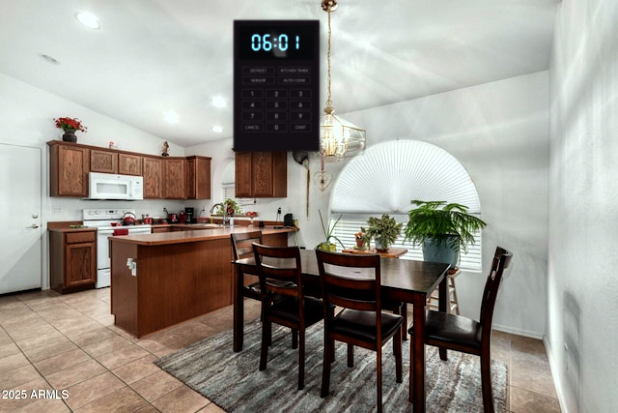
{"hour": 6, "minute": 1}
